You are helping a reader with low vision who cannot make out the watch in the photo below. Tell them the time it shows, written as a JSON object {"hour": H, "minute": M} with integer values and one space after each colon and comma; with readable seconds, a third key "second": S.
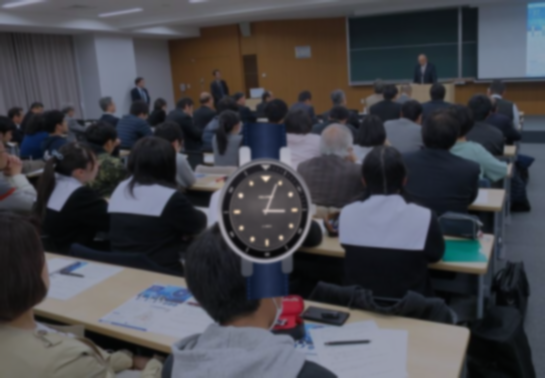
{"hour": 3, "minute": 4}
